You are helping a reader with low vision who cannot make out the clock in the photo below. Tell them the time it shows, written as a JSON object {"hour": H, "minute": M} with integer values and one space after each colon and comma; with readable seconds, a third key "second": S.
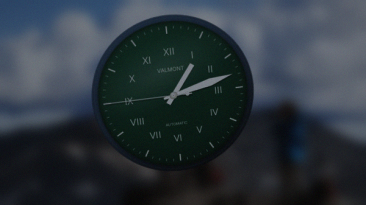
{"hour": 1, "minute": 12, "second": 45}
